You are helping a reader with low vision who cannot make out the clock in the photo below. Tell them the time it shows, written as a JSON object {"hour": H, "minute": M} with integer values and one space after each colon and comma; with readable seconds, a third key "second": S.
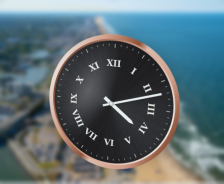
{"hour": 4, "minute": 12}
